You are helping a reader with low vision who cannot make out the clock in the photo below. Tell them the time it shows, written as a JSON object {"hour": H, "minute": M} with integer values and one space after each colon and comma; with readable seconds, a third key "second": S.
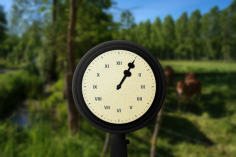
{"hour": 1, "minute": 5}
